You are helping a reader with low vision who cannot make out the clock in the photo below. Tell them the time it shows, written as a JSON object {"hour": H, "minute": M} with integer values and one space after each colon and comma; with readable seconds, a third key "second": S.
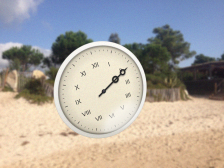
{"hour": 2, "minute": 11}
